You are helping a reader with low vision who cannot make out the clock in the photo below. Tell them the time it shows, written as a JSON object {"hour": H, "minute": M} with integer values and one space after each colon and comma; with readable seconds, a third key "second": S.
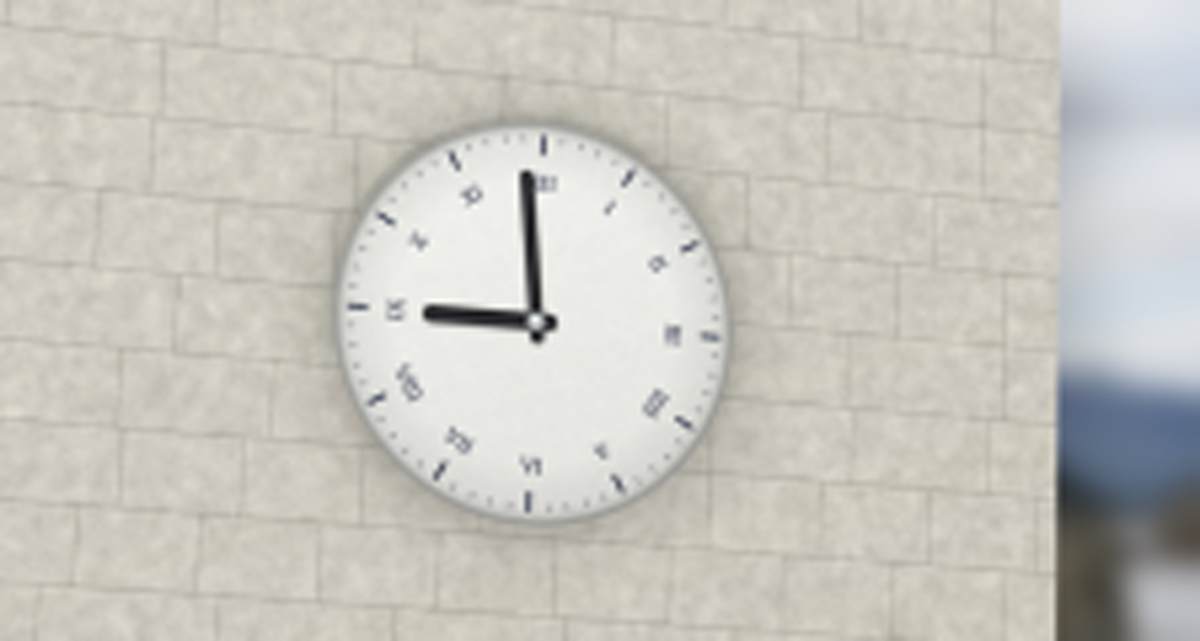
{"hour": 8, "minute": 59}
